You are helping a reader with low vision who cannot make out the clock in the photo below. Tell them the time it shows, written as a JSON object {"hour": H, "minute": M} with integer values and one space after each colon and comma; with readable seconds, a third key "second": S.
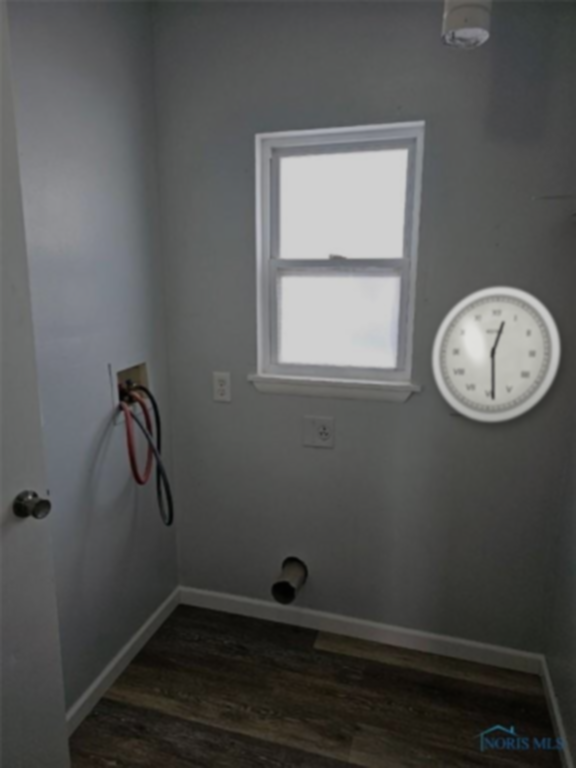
{"hour": 12, "minute": 29}
